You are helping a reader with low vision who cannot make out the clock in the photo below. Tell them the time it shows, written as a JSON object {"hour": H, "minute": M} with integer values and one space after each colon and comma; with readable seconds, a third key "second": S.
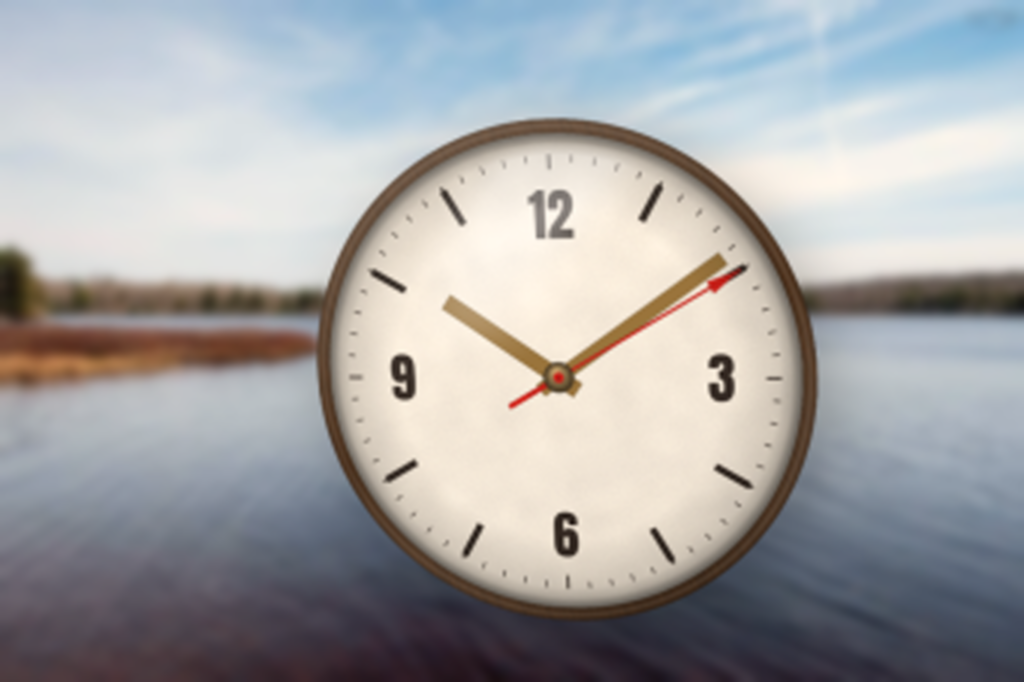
{"hour": 10, "minute": 9, "second": 10}
